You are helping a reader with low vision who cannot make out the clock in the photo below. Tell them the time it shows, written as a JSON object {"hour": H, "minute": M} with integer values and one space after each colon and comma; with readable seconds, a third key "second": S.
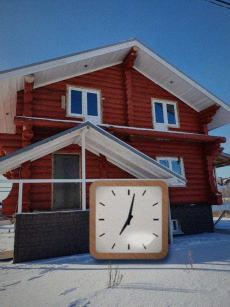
{"hour": 7, "minute": 2}
